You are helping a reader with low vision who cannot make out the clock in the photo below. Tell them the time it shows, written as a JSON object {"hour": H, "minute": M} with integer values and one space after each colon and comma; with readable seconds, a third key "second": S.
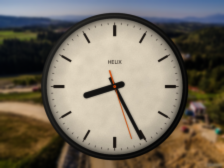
{"hour": 8, "minute": 25, "second": 27}
